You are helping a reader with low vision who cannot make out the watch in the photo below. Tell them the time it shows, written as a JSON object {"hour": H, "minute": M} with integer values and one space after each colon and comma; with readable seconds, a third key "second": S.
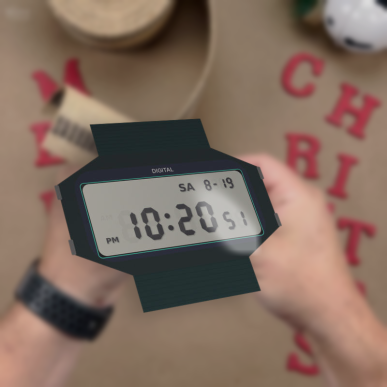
{"hour": 10, "minute": 20, "second": 51}
